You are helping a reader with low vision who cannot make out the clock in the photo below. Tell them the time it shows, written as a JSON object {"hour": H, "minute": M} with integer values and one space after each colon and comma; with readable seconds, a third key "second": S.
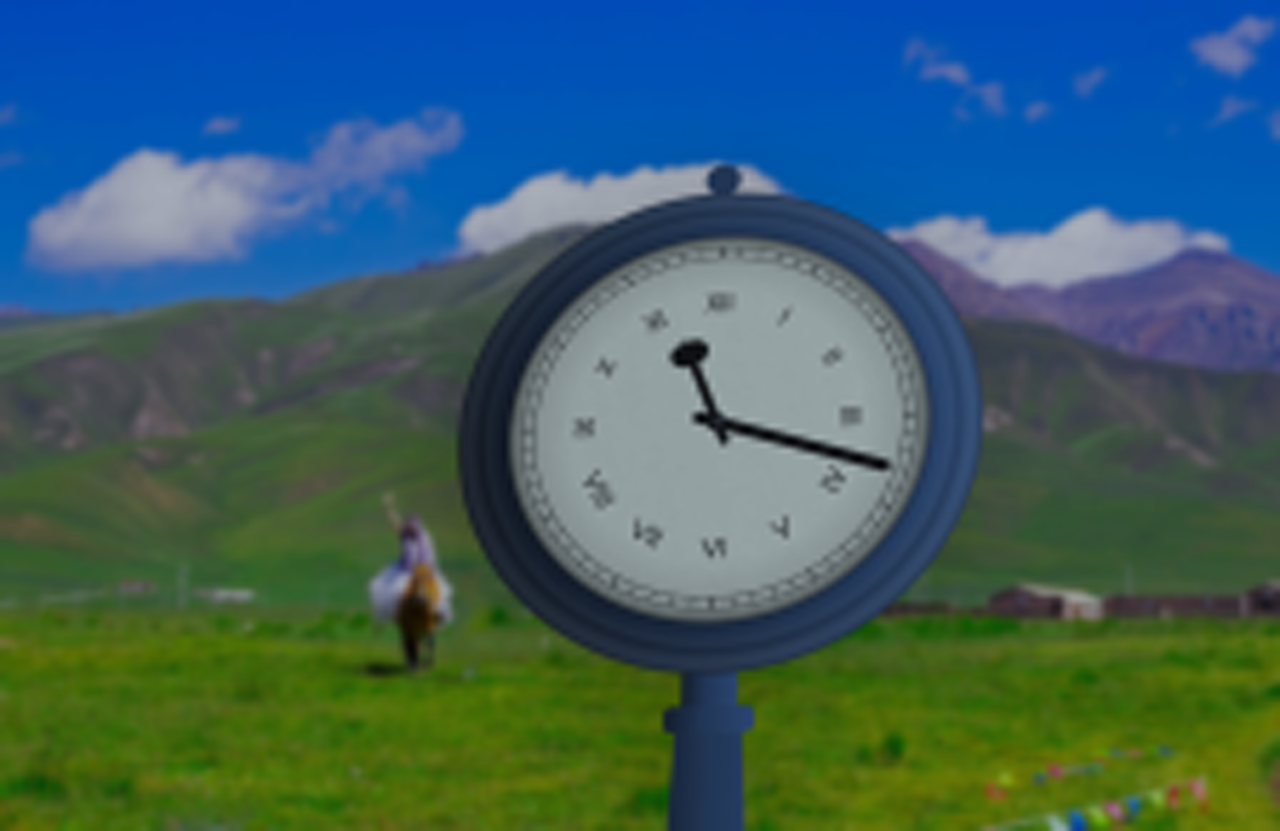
{"hour": 11, "minute": 18}
